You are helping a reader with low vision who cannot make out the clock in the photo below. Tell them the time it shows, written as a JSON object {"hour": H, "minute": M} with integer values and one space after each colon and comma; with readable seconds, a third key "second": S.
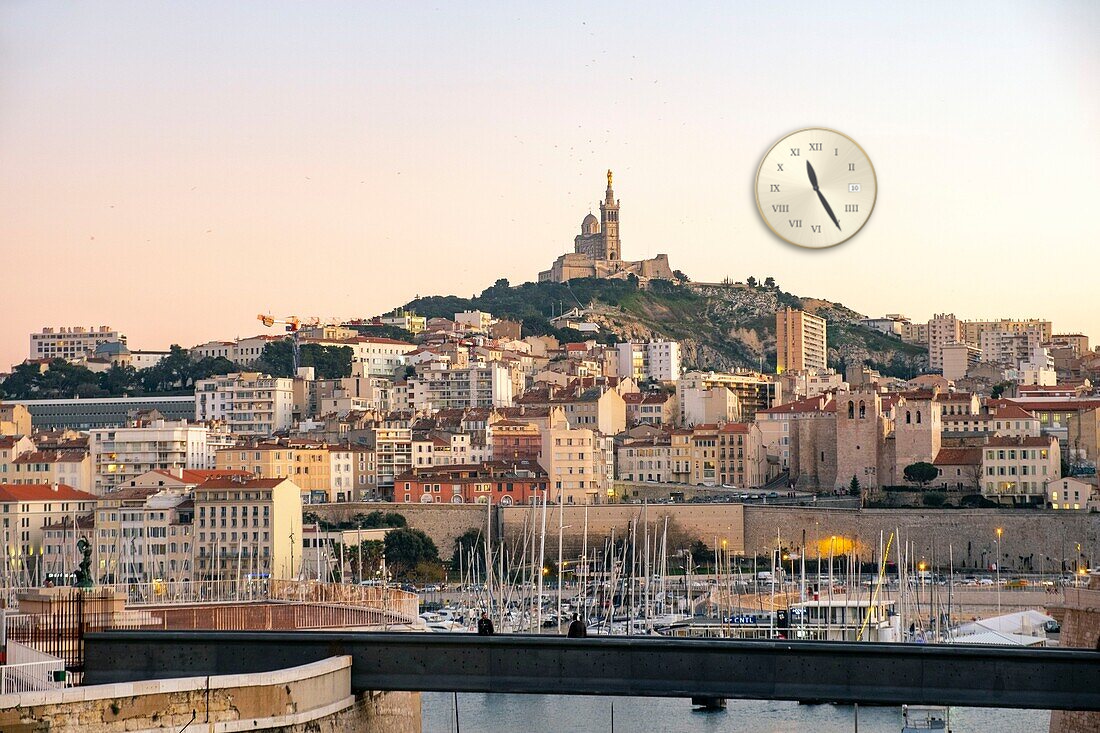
{"hour": 11, "minute": 25}
